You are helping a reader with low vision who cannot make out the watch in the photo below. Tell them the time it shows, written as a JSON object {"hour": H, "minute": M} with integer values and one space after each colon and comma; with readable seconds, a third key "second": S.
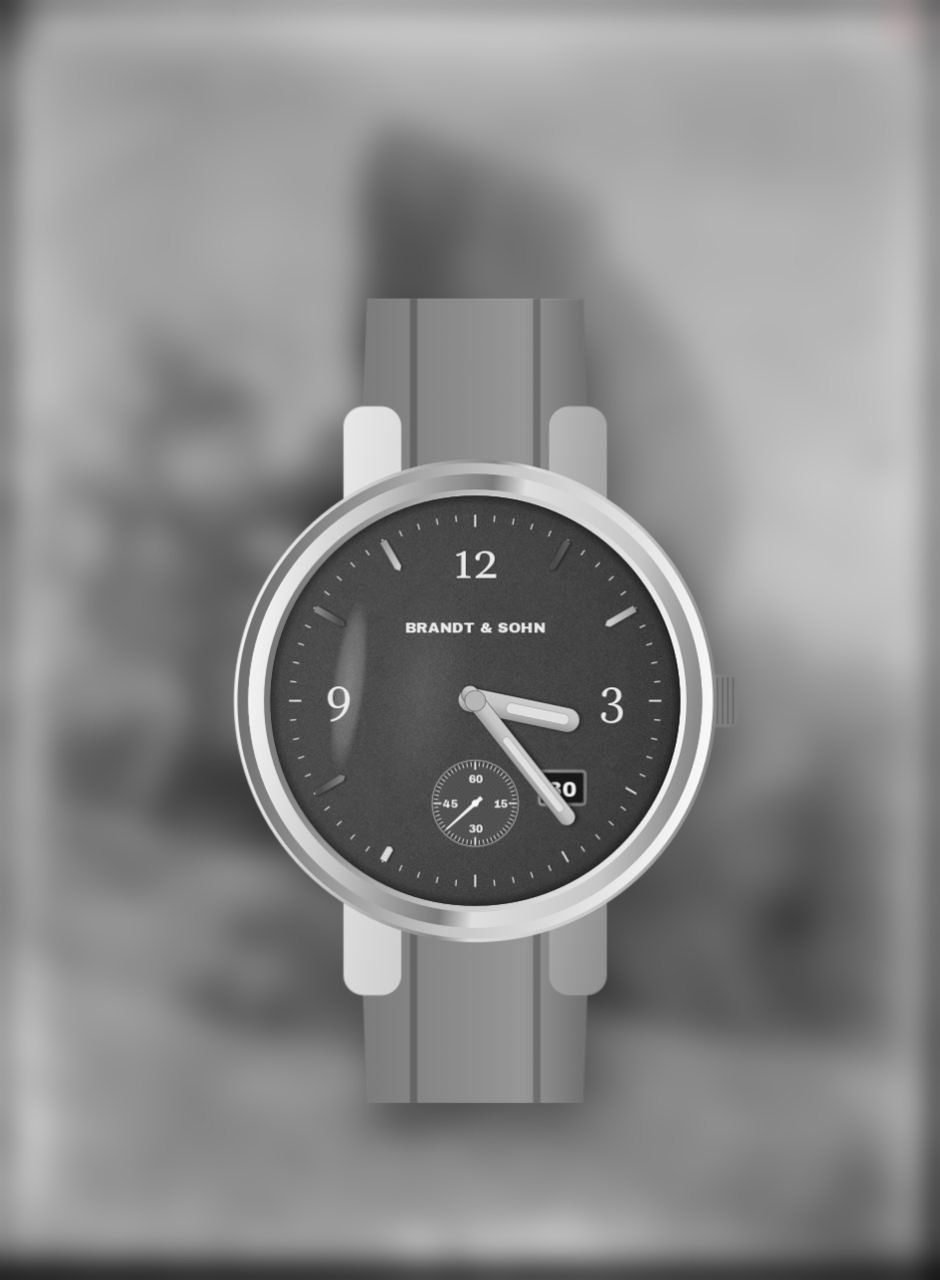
{"hour": 3, "minute": 23, "second": 38}
